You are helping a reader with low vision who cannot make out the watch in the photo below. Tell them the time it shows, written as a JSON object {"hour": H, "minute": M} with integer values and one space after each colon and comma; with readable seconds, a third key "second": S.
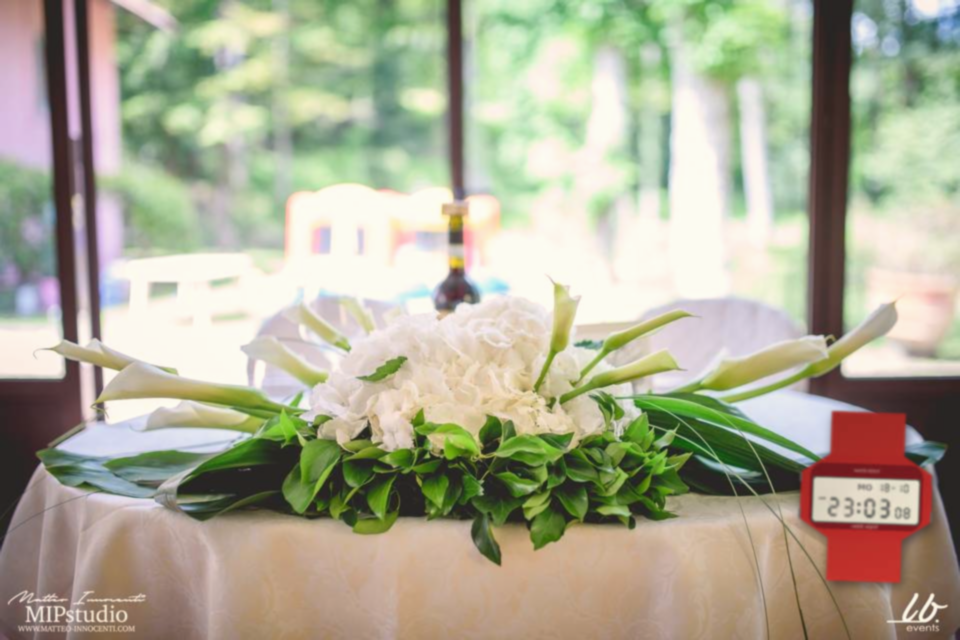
{"hour": 23, "minute": 3, "second": 8}
